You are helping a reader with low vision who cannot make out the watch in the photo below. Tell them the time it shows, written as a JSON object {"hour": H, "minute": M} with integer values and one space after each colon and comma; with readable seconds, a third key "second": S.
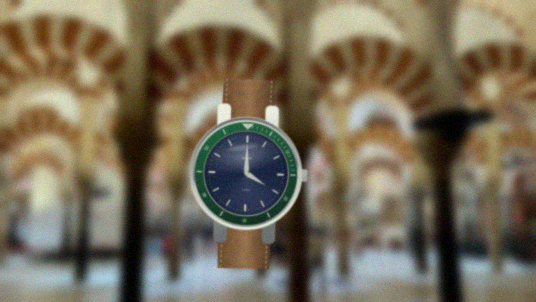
{"hour": 4, "minute": 0}
